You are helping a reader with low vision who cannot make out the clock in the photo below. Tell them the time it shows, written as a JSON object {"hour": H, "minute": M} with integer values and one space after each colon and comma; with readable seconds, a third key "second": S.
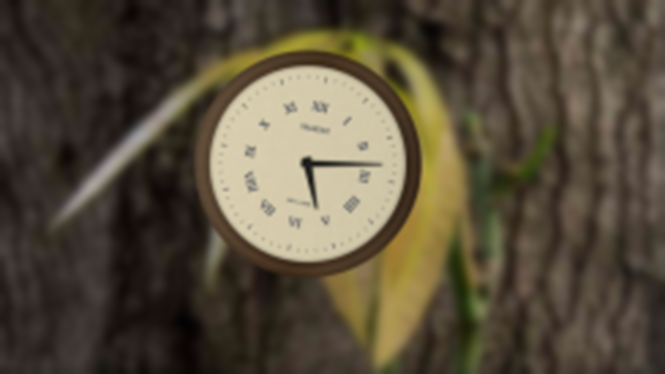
{"hour": 5, "minute": 13}
